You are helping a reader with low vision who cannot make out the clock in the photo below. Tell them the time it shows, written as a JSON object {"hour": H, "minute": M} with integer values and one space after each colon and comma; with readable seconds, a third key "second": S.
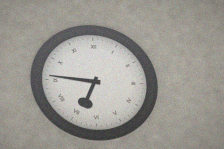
{"hour": 6, "minute": 46}
